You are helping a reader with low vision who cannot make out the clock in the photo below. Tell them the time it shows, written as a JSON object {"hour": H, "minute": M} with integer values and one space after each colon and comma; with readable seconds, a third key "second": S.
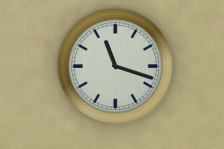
{"hour": 11, "minute": 18}
